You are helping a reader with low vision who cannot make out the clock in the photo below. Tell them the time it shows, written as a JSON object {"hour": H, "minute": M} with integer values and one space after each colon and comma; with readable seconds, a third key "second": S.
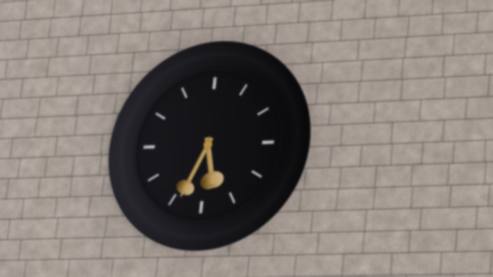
{"hour": 5, "minute": 34}
